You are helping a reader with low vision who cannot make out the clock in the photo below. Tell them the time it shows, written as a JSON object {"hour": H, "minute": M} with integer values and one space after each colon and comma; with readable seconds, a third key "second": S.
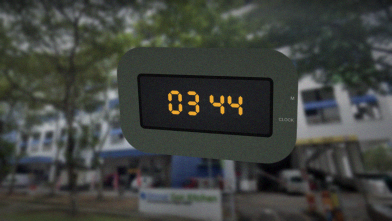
{"hour": 3, "minute": 44}
